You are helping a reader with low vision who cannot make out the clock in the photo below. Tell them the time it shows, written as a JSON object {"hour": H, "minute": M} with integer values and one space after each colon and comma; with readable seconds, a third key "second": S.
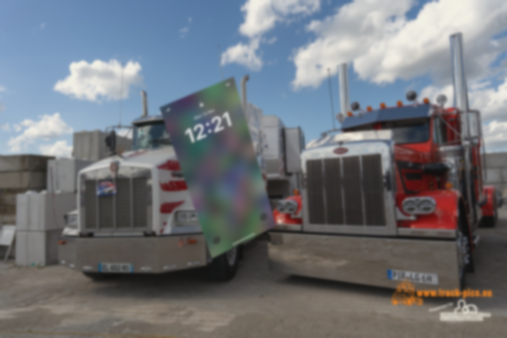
{"hour": 12, "minute": 21}
